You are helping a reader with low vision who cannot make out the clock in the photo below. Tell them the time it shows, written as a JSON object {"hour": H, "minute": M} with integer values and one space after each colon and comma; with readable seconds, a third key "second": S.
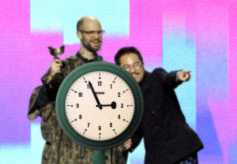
{"hour": 2, "minute": 56}
